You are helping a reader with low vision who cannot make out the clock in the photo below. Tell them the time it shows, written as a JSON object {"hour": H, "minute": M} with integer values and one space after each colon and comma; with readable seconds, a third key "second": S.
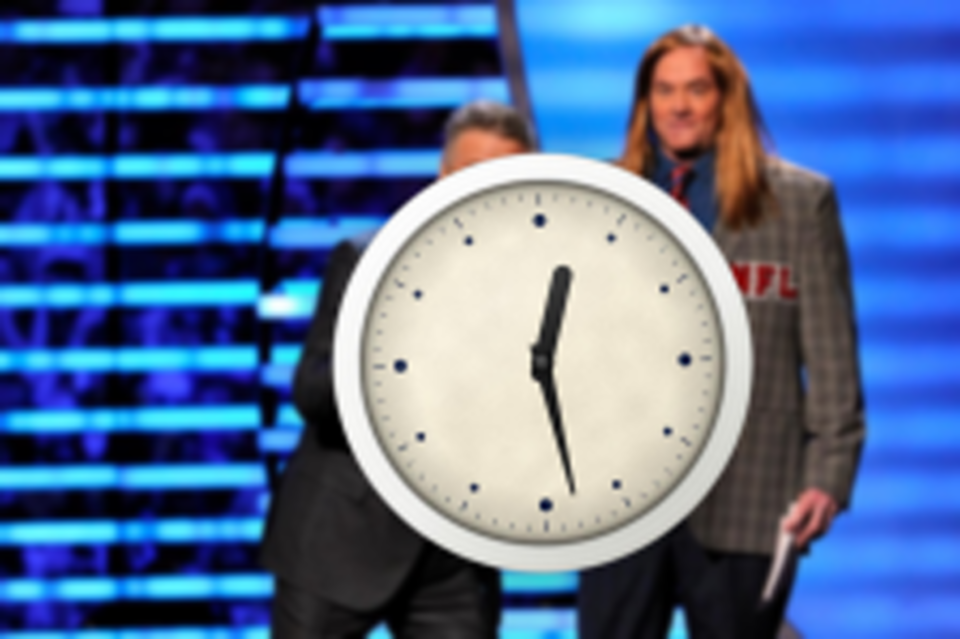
{"hour": 12, "minute": 28}
